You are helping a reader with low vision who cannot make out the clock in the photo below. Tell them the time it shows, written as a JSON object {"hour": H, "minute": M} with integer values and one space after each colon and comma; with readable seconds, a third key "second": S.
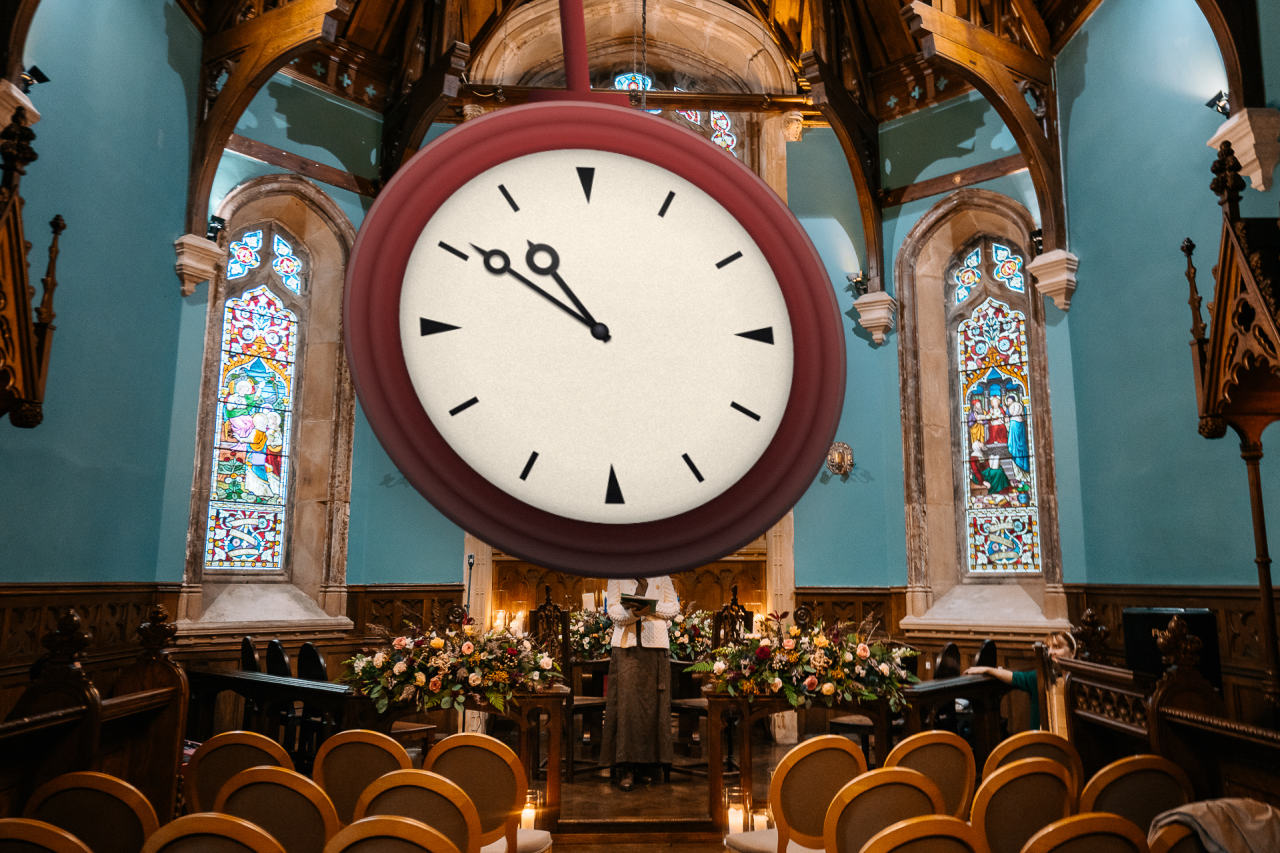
{"hour": 10, "minute": 51}
